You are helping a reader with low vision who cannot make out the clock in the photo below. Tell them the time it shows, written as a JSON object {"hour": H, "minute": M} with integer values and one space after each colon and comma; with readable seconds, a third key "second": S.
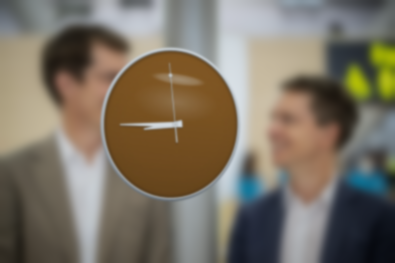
{"hour": 8, "minute": 44, "second": 59}
